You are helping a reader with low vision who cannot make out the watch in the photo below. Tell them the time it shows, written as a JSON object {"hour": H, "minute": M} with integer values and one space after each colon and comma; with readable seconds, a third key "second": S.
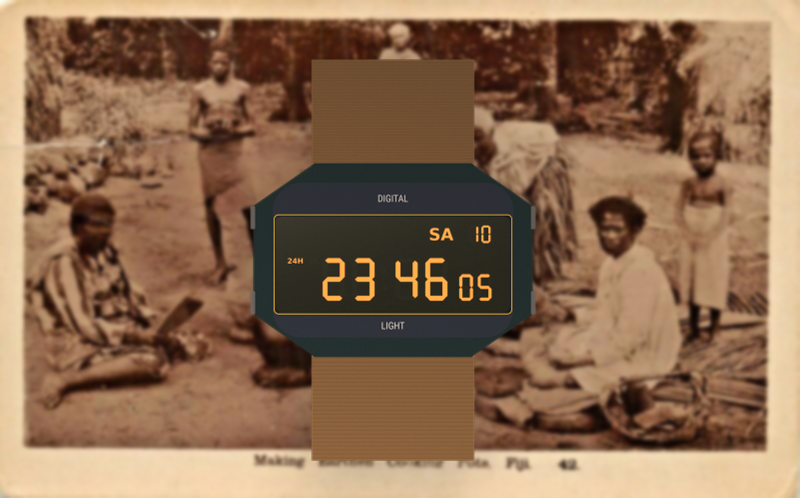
{"hour": 23, "minute": 46, "second": 5}
